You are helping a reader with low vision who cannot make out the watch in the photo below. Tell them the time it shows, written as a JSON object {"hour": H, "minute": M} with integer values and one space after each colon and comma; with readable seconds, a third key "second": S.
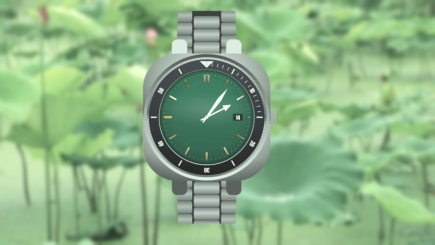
{"hour": 2, "minute": 6}
